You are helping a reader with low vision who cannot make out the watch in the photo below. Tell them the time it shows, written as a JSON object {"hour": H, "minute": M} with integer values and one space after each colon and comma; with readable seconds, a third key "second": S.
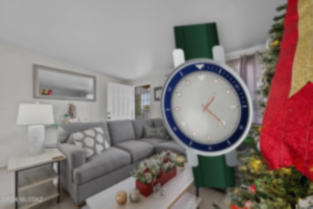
{"hour": 1, "minute": 23}
